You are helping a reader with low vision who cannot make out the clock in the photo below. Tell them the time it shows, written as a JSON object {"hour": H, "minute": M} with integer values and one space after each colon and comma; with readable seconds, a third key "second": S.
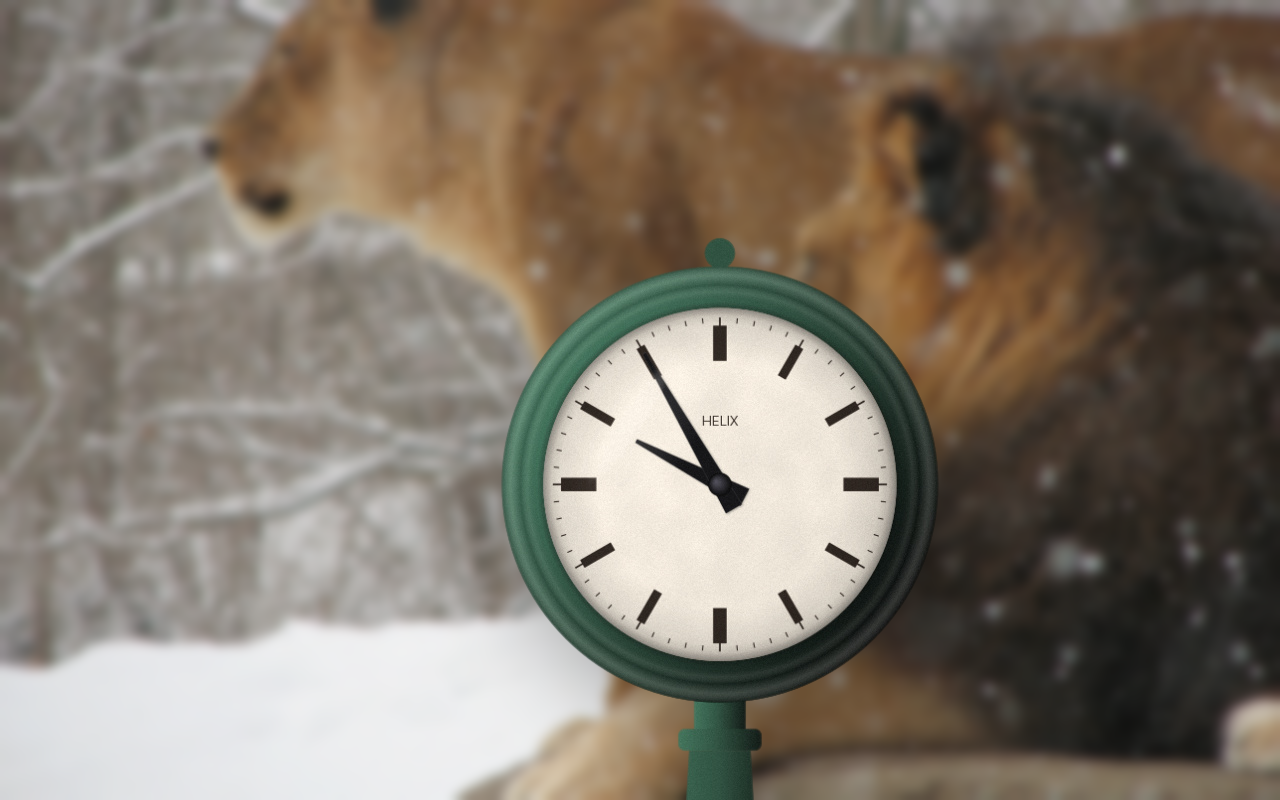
{"hour": 9, "minute": 55}
